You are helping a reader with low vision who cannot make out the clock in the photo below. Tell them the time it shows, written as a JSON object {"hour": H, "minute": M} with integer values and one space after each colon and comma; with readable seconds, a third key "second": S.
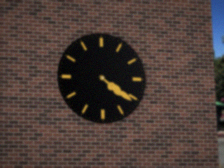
{"hour": 4, "minute": 21}
